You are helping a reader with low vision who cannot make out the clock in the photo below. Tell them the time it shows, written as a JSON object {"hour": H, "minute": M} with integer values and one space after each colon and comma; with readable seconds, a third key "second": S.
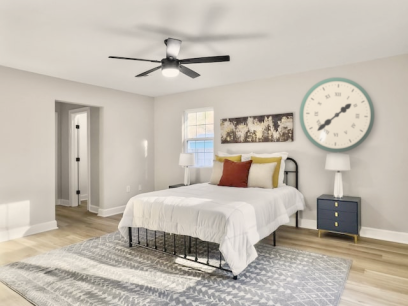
{"hour": 1, "minute": 38}
